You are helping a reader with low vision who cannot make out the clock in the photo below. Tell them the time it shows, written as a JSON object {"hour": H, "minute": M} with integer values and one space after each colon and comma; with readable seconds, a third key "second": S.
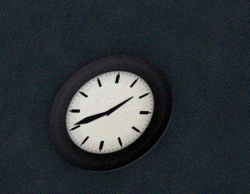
{"hour": 1, "minute": 41}
